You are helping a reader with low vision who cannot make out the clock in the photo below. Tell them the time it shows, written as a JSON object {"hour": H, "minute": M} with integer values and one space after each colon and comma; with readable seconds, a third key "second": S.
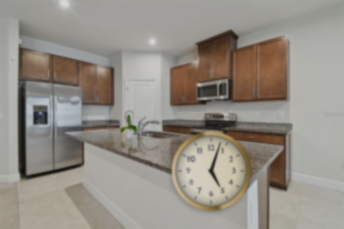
{"hour": 5, "minute": 3}
